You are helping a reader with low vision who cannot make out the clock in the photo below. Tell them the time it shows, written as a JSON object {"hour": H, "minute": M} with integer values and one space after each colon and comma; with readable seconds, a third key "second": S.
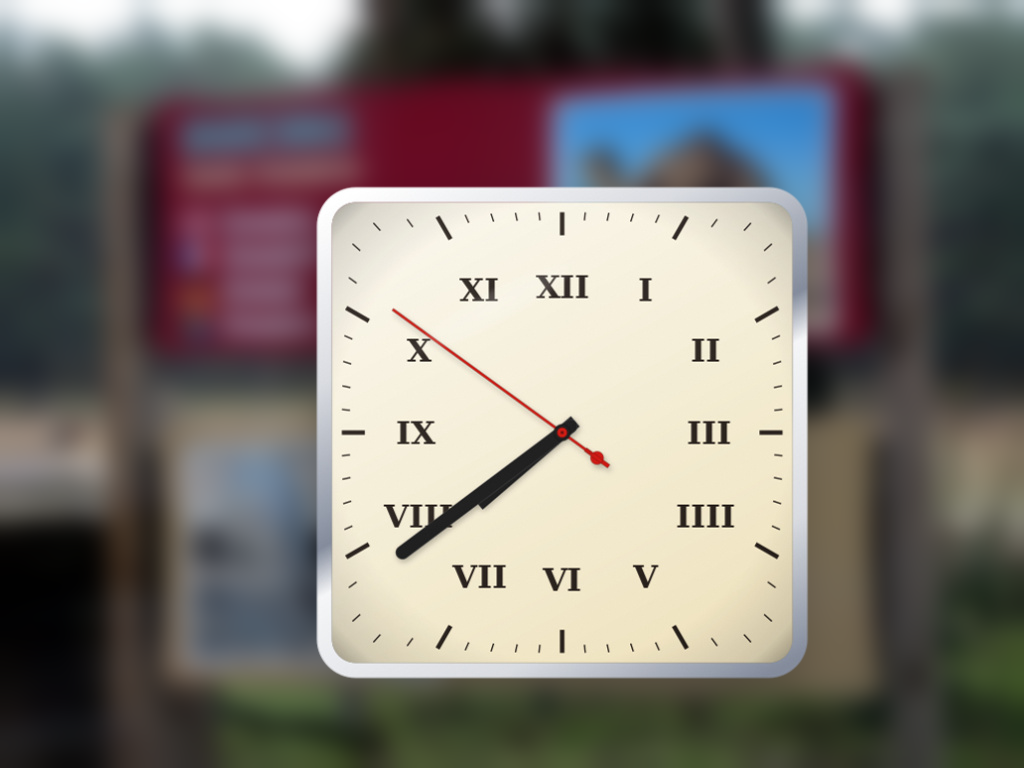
{"hour": 7, "minute": 38, "second": 51}
